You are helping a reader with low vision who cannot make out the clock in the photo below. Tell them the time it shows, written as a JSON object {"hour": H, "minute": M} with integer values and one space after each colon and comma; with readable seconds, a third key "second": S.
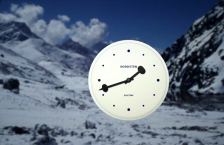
{"hour": 1, "minute": 42}
